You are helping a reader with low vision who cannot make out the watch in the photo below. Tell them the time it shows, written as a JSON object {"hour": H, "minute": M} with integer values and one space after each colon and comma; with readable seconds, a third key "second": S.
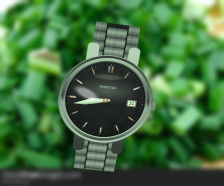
{"hour": 8, "minute": 43}
